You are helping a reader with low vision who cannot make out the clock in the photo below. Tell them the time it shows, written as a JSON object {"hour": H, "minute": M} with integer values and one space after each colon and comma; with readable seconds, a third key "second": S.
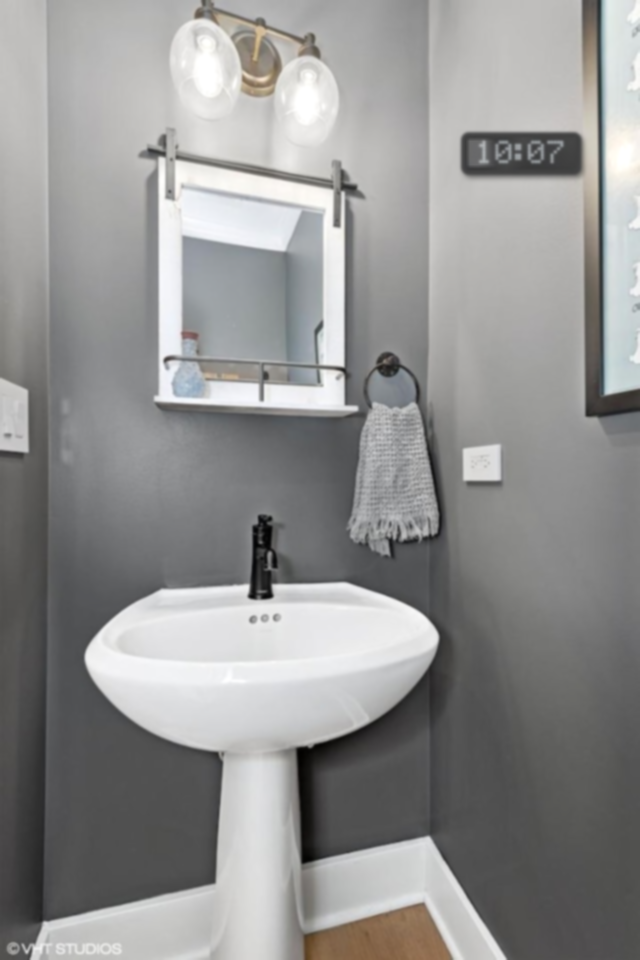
{"hour": 10, "minute": 7}
